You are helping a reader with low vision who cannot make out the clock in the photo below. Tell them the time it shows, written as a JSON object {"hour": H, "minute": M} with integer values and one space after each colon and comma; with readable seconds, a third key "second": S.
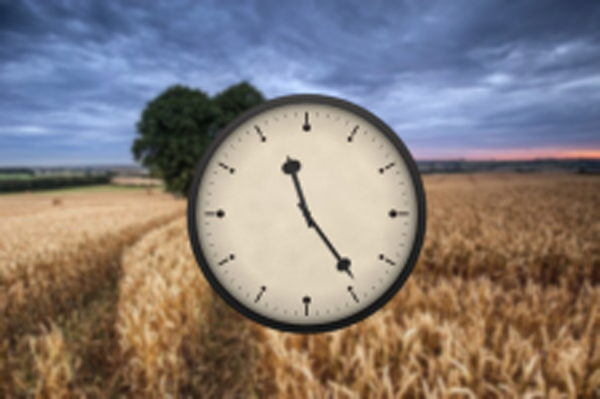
{"hour": 11, "minute": 24}
